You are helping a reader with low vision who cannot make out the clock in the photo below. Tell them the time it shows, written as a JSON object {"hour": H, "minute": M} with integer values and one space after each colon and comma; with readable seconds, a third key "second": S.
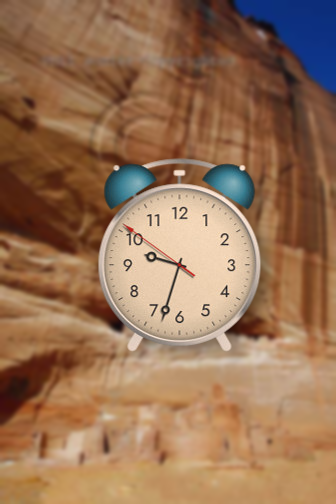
{"hour": 9, "minute": 32, "second": 51}
